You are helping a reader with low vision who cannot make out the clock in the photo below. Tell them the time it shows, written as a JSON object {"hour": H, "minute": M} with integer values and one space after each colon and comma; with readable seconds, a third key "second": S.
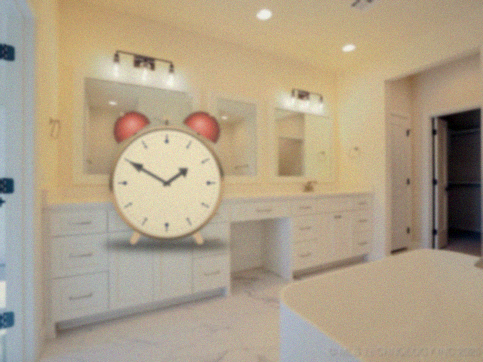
{"hour": 1, "minute": 50}
